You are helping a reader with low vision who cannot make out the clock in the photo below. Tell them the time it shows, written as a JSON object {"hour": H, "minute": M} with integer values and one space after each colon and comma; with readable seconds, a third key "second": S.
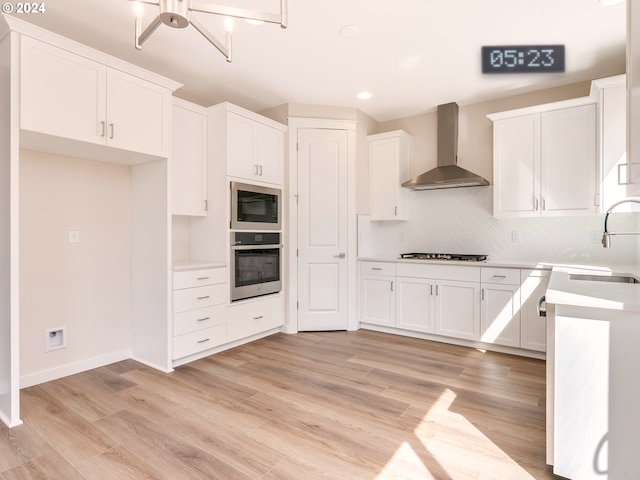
{"hour": 5, "minute": 23}
